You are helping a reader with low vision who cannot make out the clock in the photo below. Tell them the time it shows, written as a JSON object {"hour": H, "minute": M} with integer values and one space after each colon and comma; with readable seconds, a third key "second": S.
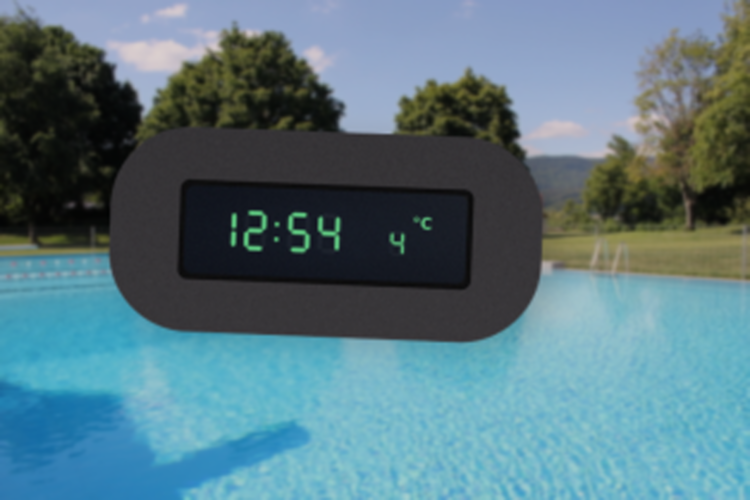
{"hour": 12, "minute": 54}
